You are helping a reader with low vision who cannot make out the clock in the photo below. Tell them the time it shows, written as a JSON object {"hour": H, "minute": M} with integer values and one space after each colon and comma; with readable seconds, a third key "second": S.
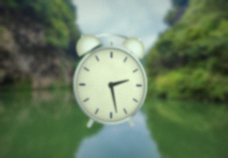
{"hour": 2, "minute": 28}
